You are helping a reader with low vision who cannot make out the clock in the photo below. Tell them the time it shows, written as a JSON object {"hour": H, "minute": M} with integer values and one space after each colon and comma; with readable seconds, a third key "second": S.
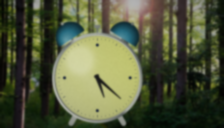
{"hour": 5, "minute": 22}
